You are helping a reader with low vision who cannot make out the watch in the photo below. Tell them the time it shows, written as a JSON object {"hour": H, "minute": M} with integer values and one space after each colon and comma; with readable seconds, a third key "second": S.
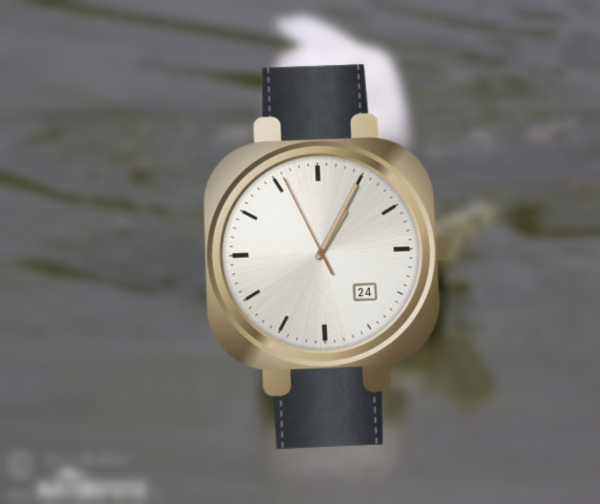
{"hour": 1, "minute": 4, "second": 56}
